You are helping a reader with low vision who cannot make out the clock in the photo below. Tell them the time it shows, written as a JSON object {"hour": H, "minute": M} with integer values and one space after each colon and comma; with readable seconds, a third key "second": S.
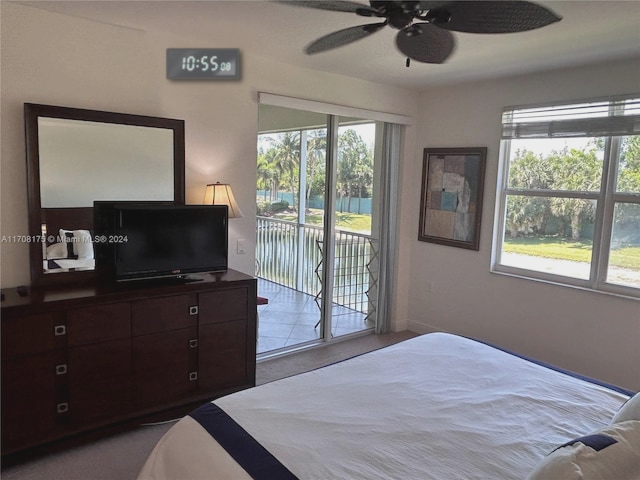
{"hour": 10, "minute": 55}
